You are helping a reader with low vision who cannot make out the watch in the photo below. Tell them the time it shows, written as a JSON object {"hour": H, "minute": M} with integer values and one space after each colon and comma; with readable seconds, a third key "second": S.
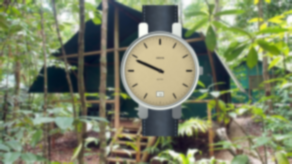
{"hour": 9, "minute": 49}
